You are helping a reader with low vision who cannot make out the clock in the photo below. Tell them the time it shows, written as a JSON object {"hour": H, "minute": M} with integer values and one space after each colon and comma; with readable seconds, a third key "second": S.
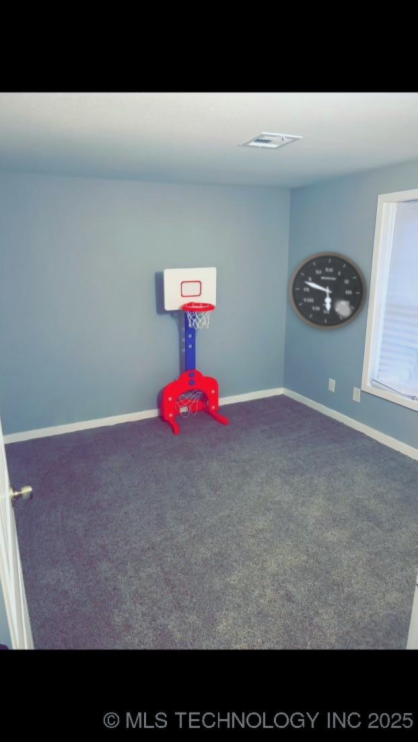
{"hour": 5, "minute": 48}
